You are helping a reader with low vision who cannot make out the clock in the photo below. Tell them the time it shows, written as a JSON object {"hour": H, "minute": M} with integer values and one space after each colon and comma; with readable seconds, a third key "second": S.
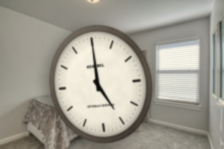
{"hour": 5, "minute": 0}
